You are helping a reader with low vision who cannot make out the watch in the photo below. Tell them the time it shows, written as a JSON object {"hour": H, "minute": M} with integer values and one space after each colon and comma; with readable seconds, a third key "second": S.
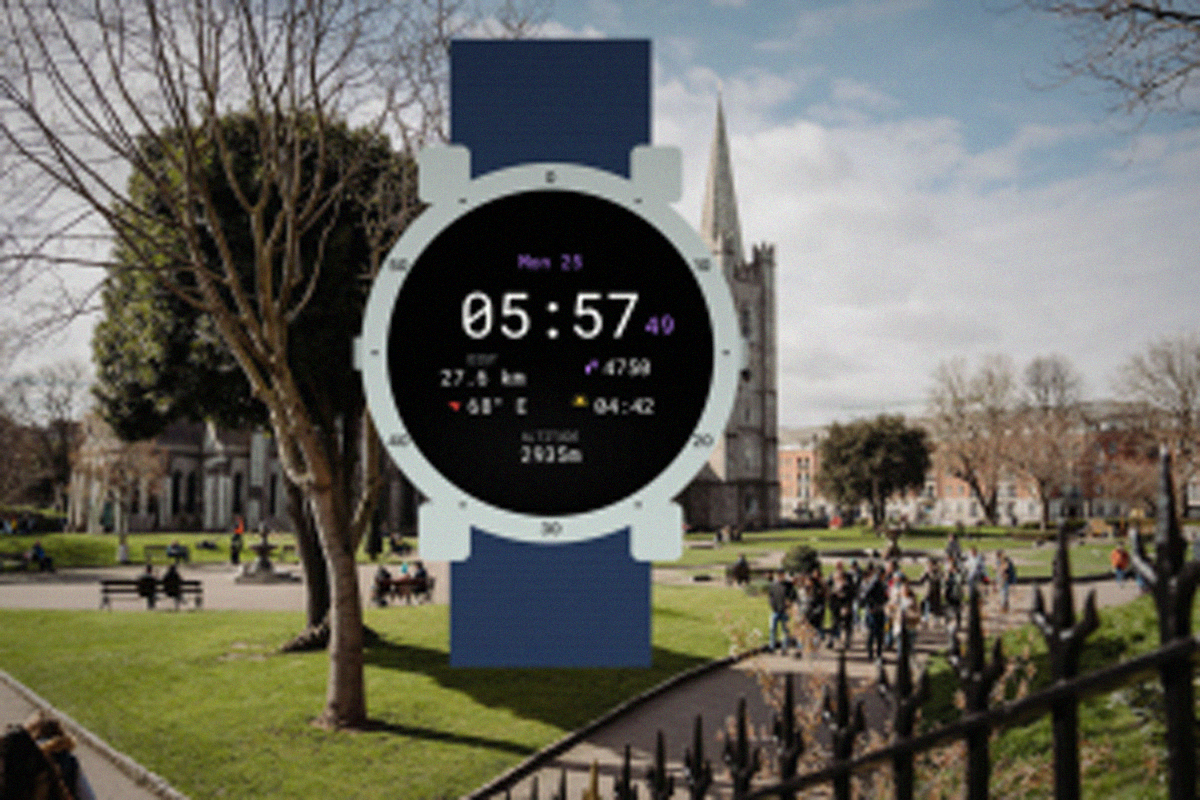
{"hour": 5, "minute": 57}
